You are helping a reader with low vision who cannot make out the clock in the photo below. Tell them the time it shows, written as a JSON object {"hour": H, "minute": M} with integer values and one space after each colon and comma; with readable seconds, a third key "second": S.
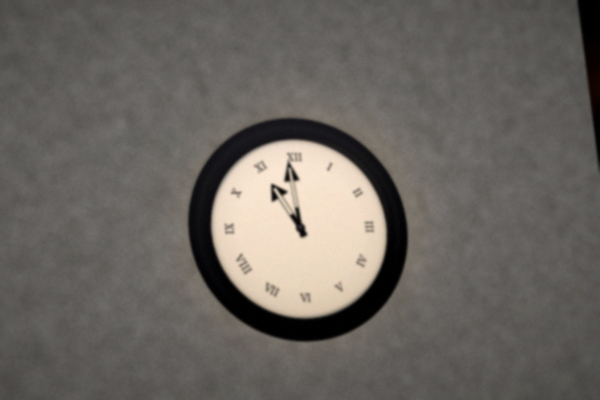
{"hour": 10, "minute": 59}
